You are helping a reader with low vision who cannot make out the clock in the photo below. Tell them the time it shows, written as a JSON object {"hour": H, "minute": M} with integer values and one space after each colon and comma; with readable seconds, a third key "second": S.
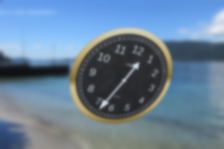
{"hour": 12, "minute": 33}
